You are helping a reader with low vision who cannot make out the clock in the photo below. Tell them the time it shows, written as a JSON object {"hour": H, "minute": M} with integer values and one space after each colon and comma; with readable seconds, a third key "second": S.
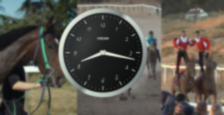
{"hour": 8, "minute": 17}
